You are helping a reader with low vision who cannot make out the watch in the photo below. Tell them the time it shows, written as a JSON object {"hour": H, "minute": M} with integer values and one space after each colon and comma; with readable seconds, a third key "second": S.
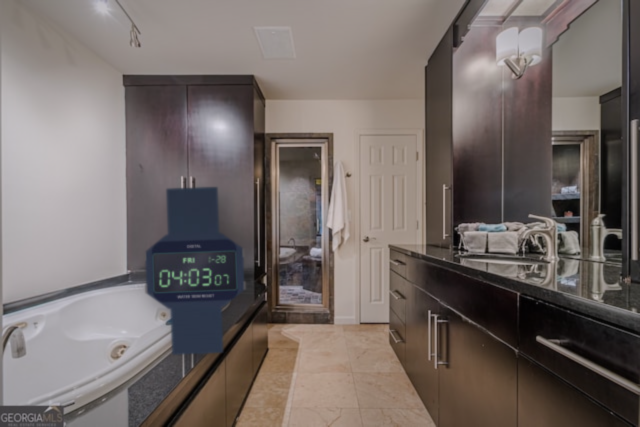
{"hour": 4, "minute": 3, "second": 7}
